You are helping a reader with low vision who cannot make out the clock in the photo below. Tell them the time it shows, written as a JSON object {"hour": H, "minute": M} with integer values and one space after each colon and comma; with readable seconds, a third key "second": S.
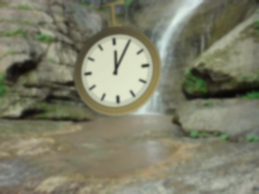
{"hour": 12, "minute": 5}
